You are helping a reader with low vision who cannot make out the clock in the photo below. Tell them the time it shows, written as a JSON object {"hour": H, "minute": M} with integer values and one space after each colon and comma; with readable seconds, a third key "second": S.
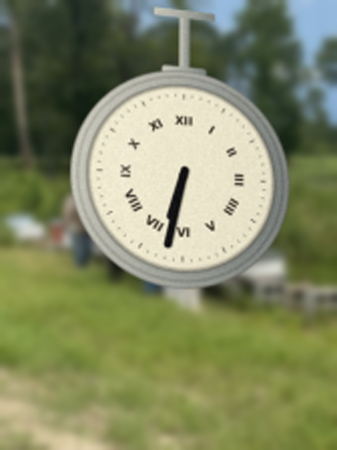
{"hour": 6, "minute": 32}
